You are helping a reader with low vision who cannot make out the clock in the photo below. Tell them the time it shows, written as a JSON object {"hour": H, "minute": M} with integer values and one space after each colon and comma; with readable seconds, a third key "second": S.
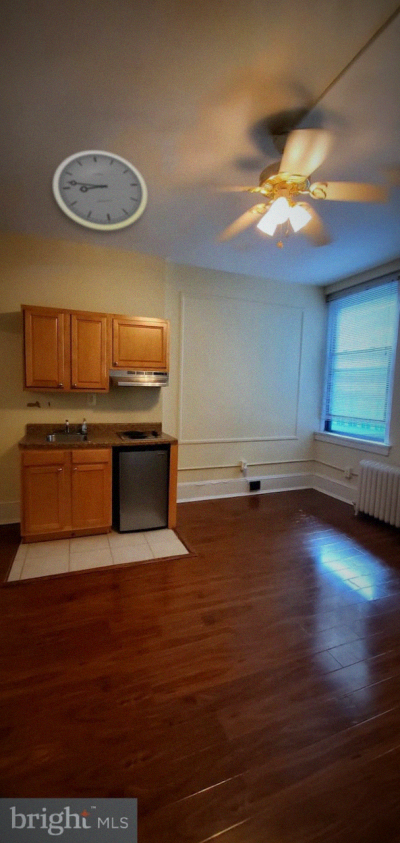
{"hour": 8, "minute": 47}
